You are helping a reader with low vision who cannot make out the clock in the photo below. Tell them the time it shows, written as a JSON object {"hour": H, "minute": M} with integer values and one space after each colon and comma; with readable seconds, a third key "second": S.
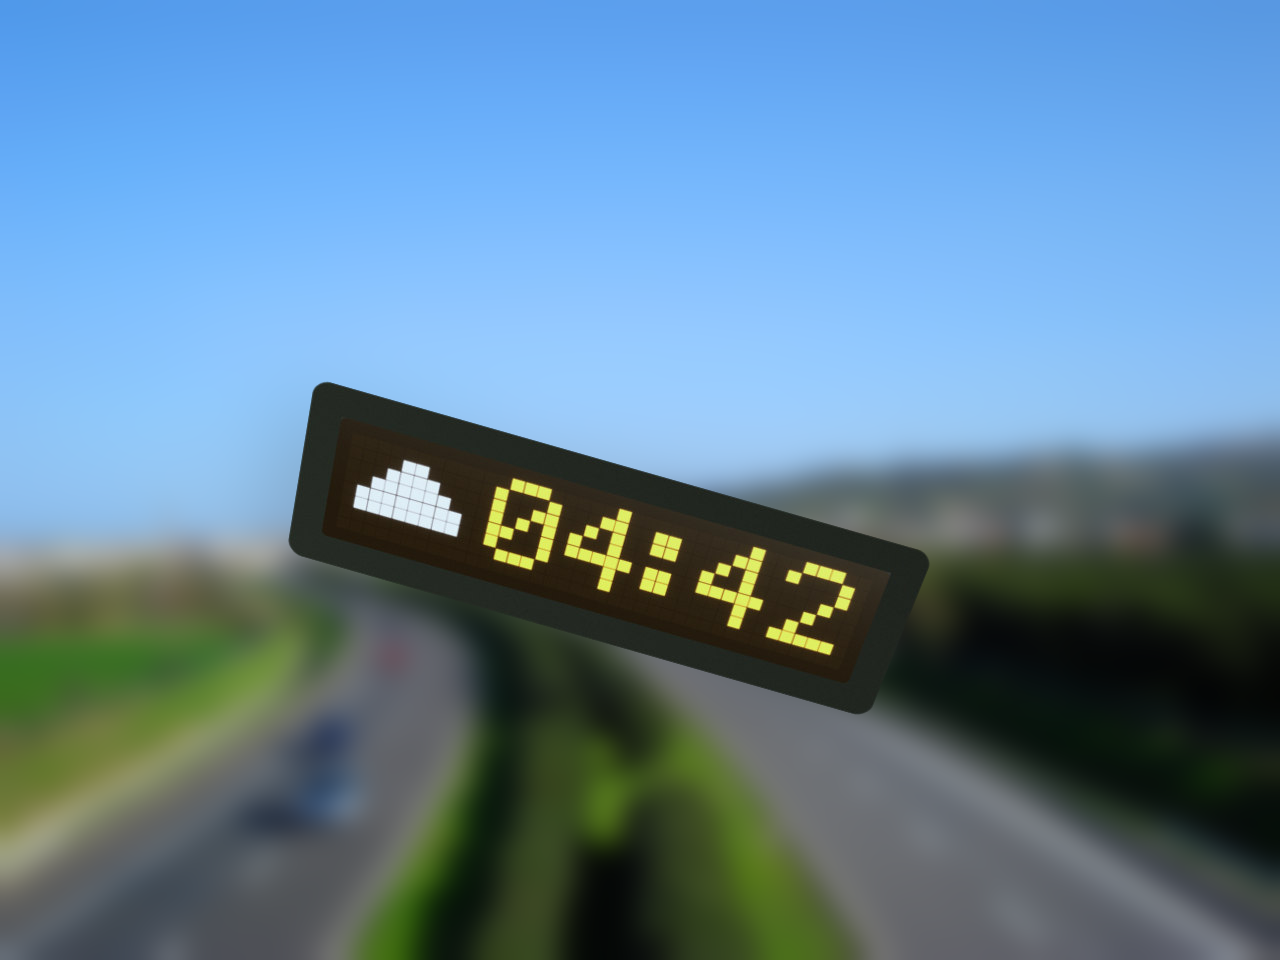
{"hour": 4, "minute": 42}
